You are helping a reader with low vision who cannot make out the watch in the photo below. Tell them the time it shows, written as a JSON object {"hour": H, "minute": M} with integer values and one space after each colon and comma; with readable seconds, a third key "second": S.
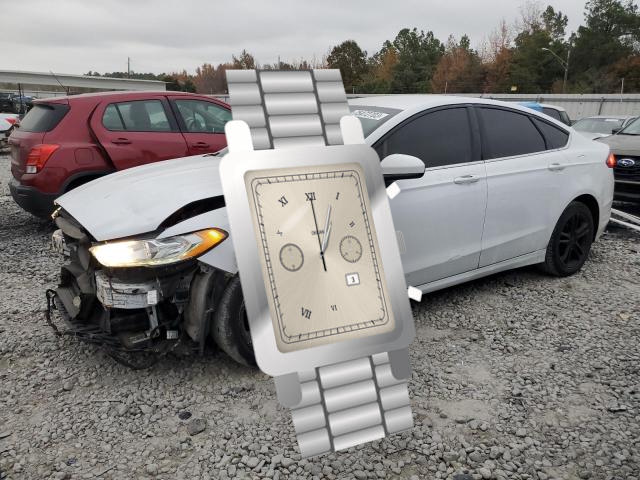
{"hour": 1, "minute": 4}
